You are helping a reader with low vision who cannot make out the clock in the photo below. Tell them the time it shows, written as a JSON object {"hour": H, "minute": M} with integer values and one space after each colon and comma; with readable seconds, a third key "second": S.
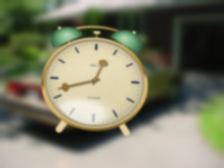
{"hour": 12, "minute": 42}
